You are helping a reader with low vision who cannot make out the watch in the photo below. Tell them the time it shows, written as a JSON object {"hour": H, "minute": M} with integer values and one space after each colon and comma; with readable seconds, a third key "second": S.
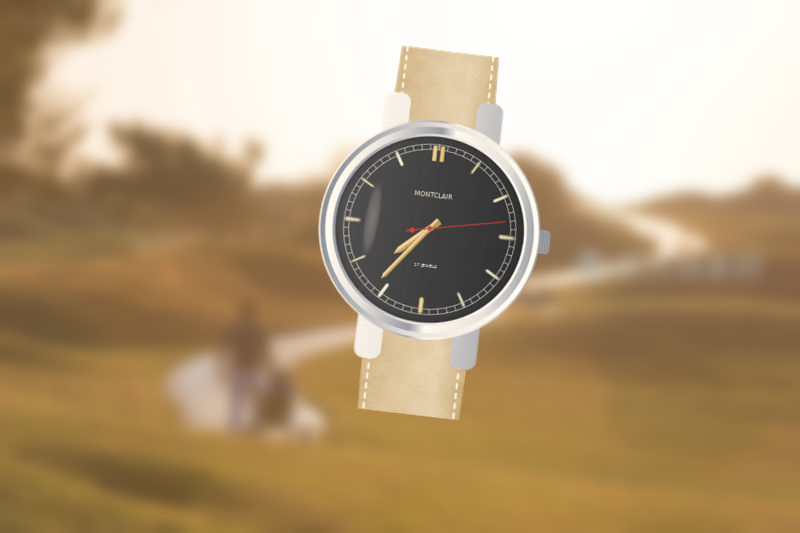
{"hour": 7, "minute": 36, "second": 13}
